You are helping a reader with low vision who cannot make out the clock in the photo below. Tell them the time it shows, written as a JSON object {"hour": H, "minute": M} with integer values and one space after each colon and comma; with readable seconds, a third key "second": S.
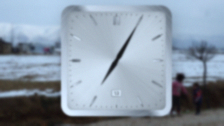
{"hour": 7, "minute": 5}
